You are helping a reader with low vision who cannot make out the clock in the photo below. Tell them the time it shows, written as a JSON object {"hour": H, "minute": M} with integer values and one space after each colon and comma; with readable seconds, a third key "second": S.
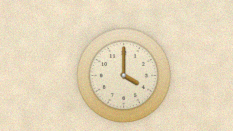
{"hour": 4, "minute": 0}
